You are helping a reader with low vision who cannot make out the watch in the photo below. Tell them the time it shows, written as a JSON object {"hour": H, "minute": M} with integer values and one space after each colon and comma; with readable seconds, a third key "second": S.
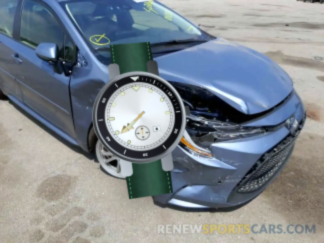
{"hour": 7, "minute": 39}
